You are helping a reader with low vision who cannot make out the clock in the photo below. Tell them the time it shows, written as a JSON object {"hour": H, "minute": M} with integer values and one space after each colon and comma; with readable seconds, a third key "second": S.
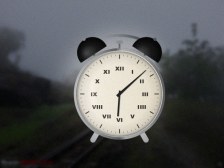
{"hour": 6, "minute": 8}
